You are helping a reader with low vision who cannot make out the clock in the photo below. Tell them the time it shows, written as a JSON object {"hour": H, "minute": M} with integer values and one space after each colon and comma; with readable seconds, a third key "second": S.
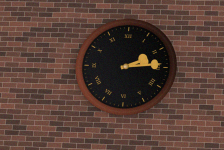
{"hour": 2, "minute": 14}
